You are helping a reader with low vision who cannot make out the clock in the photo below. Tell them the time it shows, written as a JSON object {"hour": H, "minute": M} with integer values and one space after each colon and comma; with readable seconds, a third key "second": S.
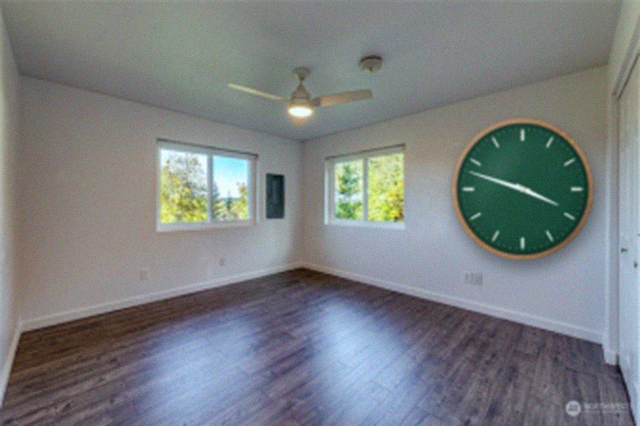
{"hour": 3, "minute": 48}
